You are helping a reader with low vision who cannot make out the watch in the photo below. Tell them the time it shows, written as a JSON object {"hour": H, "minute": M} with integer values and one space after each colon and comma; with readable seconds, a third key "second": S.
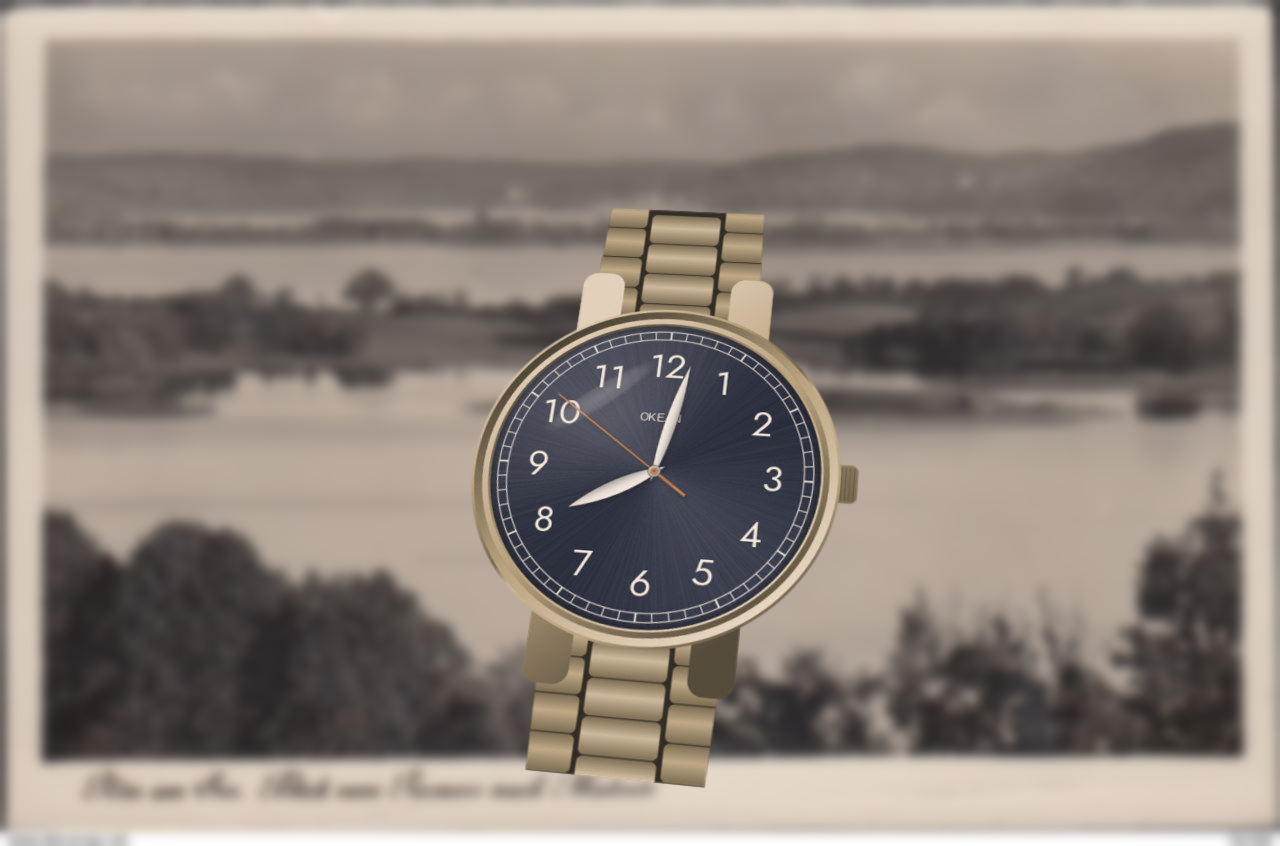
{"hour": 8, "minute": 1, "second": 51}
